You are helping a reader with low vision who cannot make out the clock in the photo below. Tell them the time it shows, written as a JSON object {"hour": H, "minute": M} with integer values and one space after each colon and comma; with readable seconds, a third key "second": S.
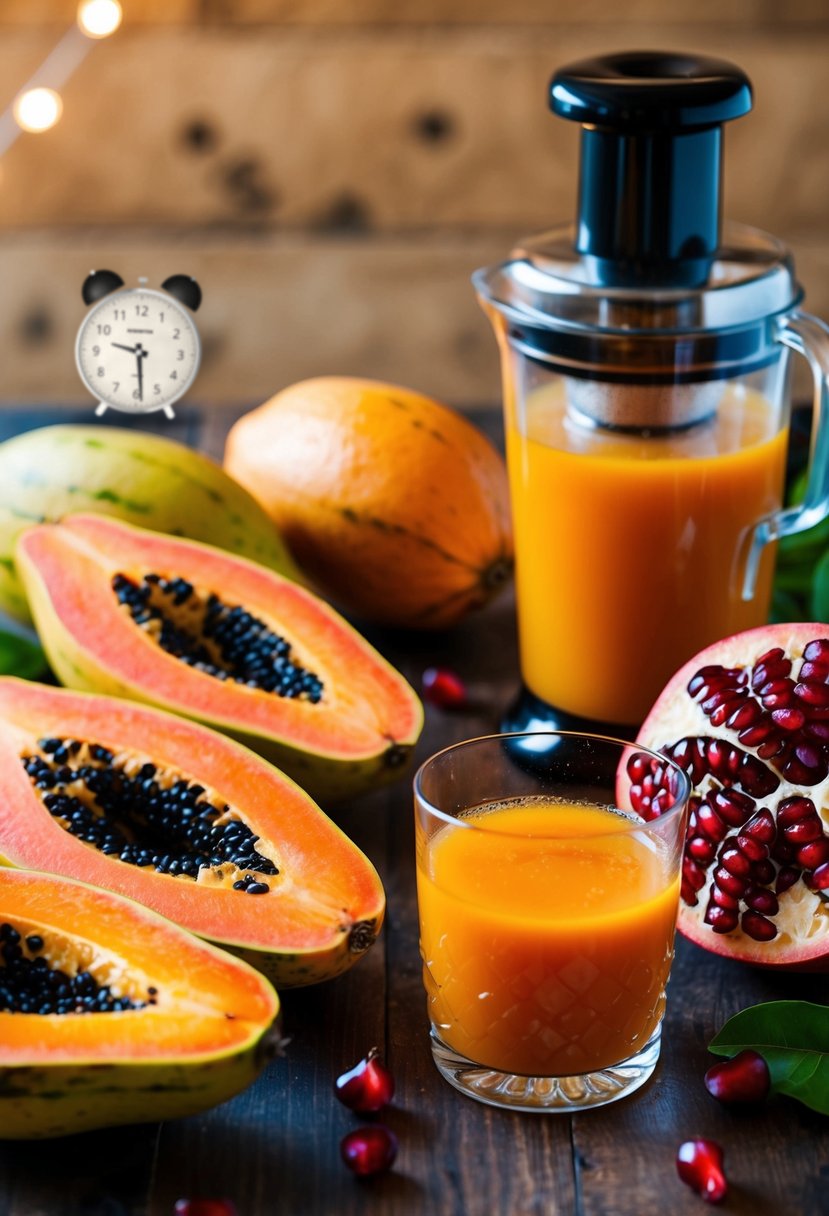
{"hour": 9, "minute": 29}
